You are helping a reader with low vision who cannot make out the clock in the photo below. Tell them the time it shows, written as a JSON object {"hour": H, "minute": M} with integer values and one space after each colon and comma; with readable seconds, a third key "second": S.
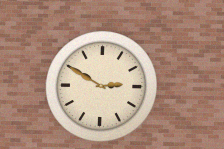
{"hour": 2, "minute": 50}
